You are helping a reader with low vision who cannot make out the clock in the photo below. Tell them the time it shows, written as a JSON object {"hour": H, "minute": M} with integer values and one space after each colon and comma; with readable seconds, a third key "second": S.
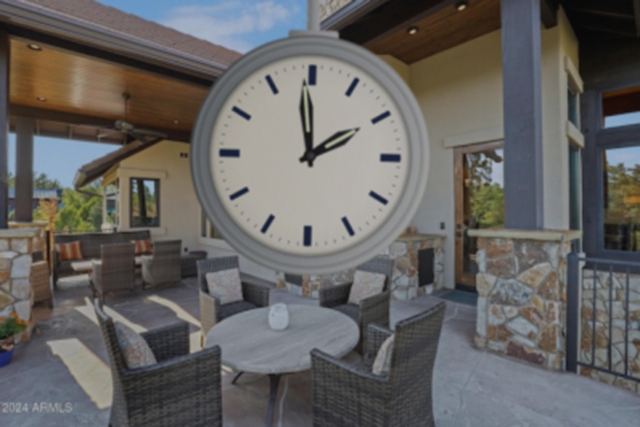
{"hour": 1, "minute": 59}
